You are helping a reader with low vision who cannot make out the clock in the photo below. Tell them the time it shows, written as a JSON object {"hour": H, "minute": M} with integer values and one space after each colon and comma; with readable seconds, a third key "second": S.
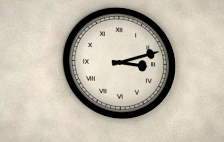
{"hour": 3, "minute": 12}
